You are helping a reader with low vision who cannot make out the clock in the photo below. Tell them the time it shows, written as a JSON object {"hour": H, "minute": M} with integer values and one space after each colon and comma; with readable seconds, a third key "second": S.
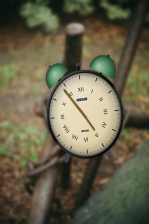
{"hour": 4, "minute": 54}
